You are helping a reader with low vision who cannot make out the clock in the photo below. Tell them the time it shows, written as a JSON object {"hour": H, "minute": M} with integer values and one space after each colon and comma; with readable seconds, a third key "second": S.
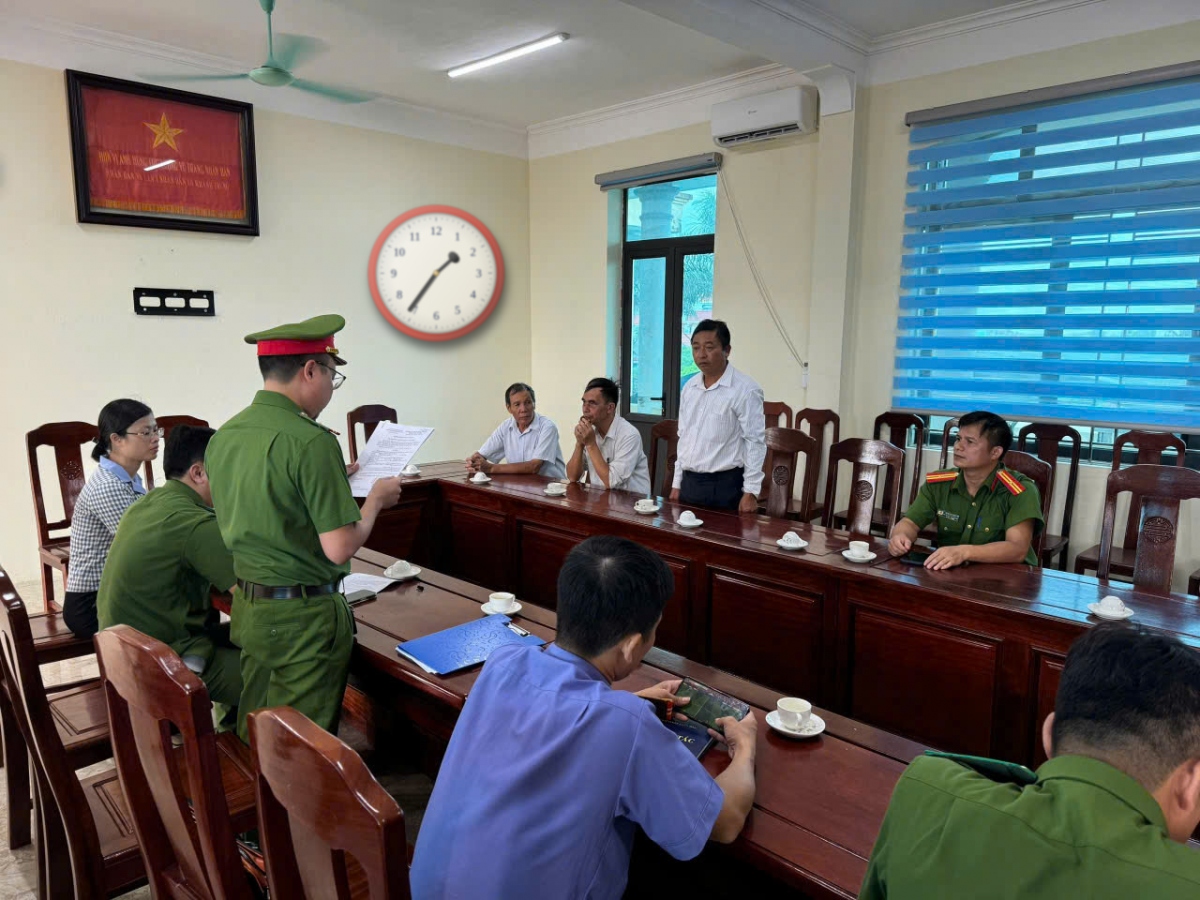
{"hour": 1, "minute": 36}
